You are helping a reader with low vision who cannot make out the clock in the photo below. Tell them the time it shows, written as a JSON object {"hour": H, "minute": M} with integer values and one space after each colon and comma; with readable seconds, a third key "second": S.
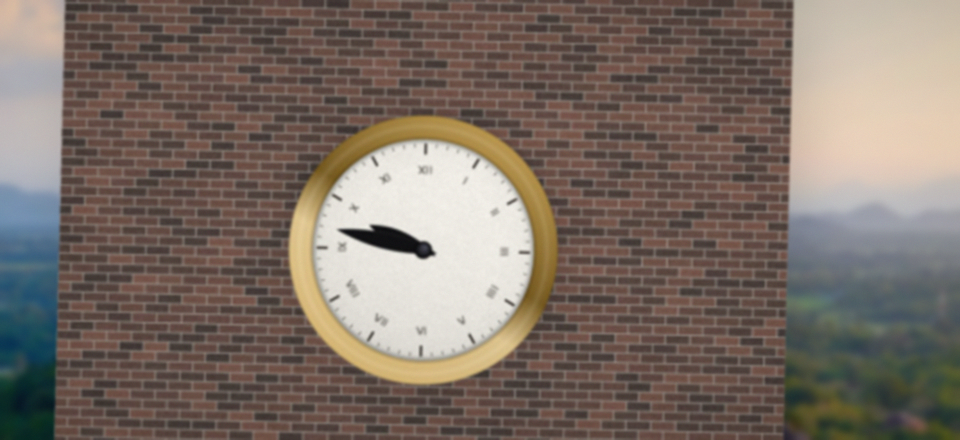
{"hour": 9, "minute": 47}
